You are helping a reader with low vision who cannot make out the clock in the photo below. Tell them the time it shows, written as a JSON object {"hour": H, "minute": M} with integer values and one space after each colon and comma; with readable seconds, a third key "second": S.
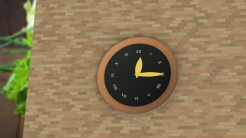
{"hour": 12, "minute": 15}
